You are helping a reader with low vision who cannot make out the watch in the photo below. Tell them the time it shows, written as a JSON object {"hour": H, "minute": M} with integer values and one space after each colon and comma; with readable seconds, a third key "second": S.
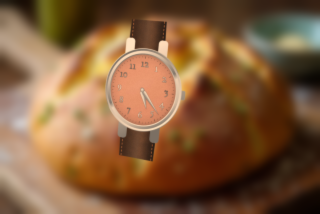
{"hour": 5, "minute": 23}
